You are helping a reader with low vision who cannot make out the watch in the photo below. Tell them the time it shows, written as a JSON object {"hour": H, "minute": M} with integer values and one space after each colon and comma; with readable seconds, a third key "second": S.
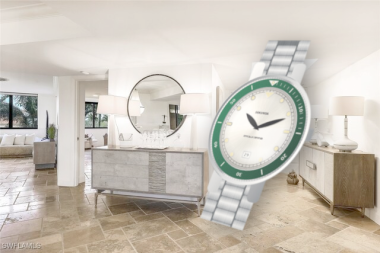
{"hour": 10, "minute": 11}
